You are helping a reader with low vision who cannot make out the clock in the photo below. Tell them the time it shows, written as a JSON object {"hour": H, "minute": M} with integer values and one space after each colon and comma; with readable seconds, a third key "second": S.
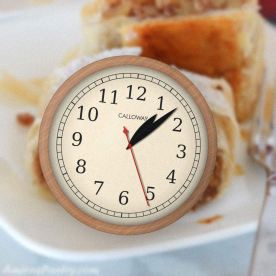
{"hour": 1, "minute": 7, "second": 26}
